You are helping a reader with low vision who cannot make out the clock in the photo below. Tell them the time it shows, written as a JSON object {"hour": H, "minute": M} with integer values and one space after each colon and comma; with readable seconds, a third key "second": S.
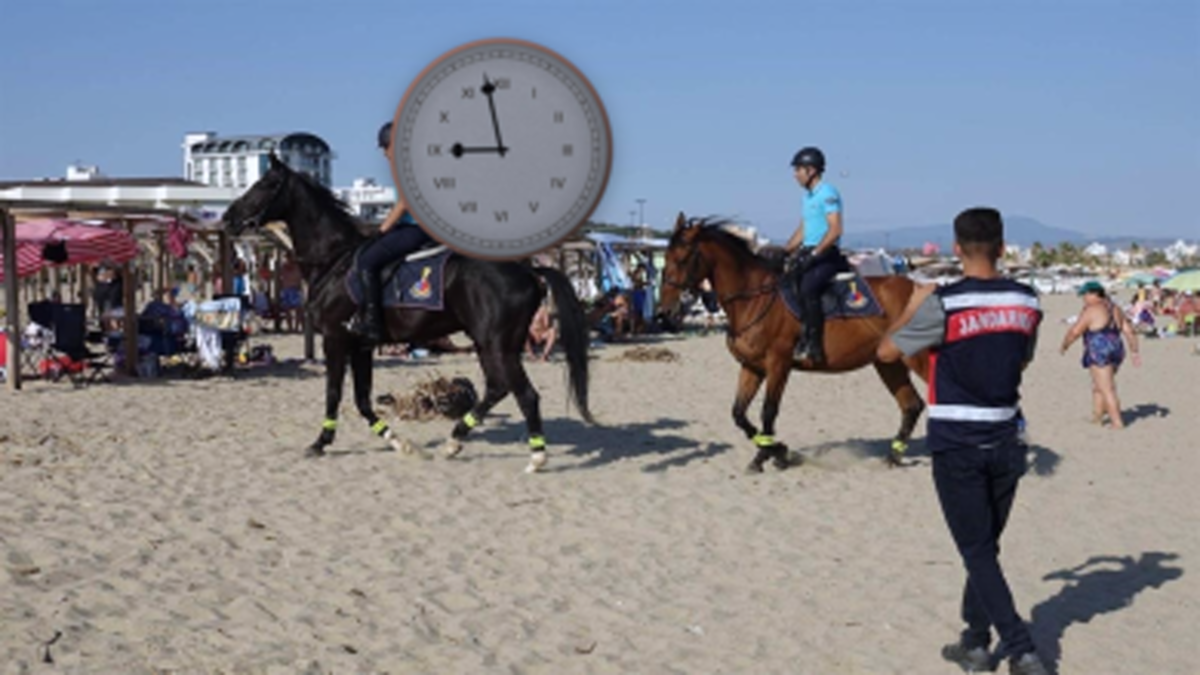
{"hour": 8, "minute": 58}
